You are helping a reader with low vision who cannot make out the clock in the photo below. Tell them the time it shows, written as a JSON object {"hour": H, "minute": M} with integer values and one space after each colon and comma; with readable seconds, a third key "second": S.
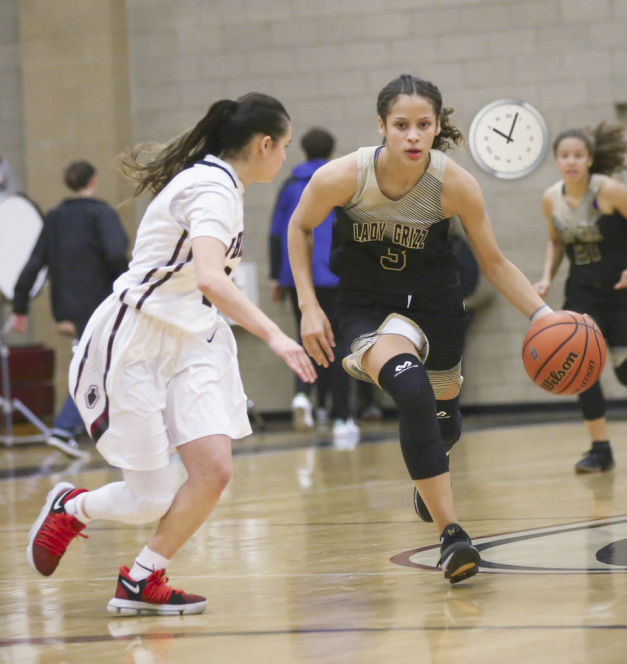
{"hour": 10, "minute": 3}
